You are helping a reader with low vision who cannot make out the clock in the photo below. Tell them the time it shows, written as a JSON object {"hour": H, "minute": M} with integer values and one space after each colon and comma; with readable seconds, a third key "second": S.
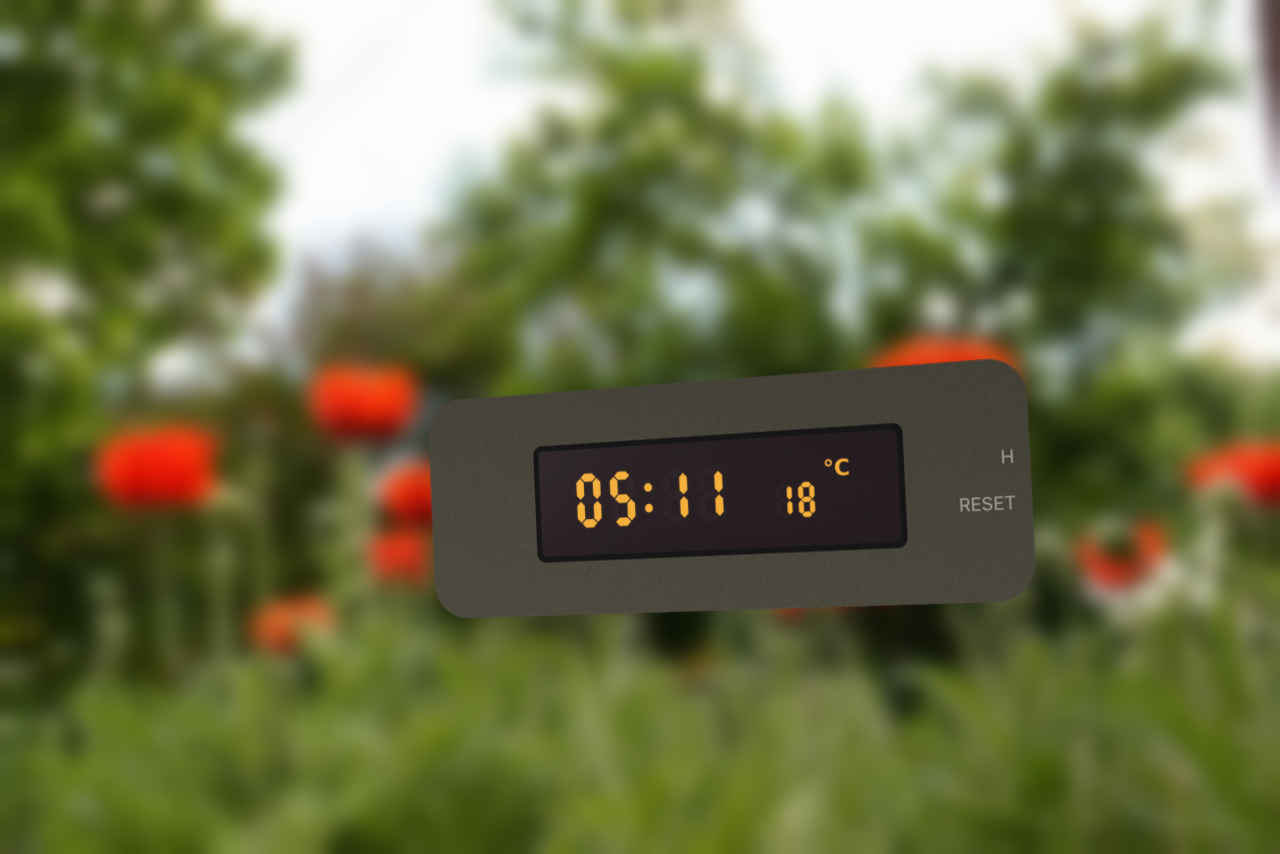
{"hour": 5, "minute": 11}
